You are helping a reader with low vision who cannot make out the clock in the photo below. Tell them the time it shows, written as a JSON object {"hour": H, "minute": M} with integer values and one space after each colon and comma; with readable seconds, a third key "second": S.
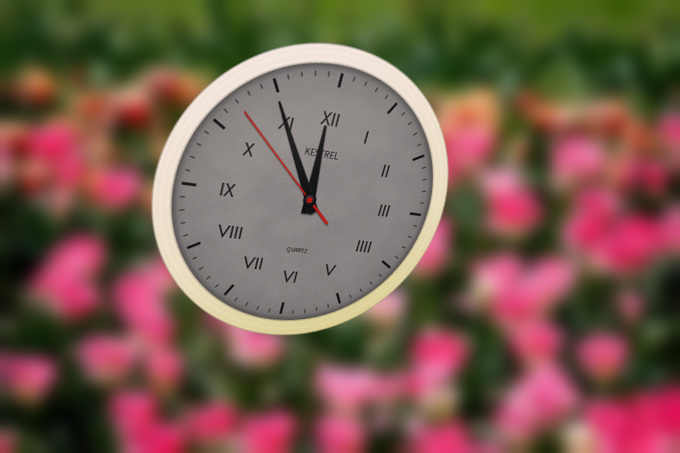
{"hour": 11, "minute": 54, "second": 52}
